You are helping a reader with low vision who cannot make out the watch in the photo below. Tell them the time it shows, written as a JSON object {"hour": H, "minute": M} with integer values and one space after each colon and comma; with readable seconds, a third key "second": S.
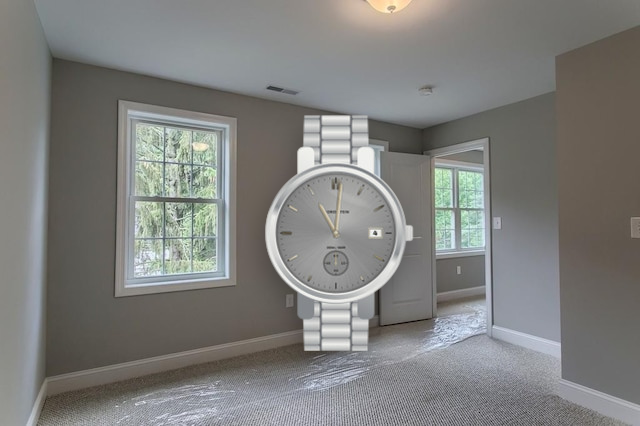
{"hour": 11, "minute": 1}
